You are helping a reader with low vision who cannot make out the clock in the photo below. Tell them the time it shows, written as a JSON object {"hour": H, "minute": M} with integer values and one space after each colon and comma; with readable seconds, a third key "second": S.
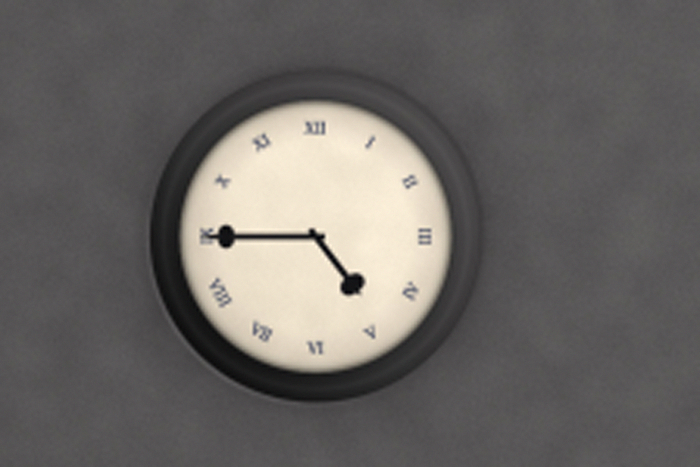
{"hour": 4, "minute": 45}
